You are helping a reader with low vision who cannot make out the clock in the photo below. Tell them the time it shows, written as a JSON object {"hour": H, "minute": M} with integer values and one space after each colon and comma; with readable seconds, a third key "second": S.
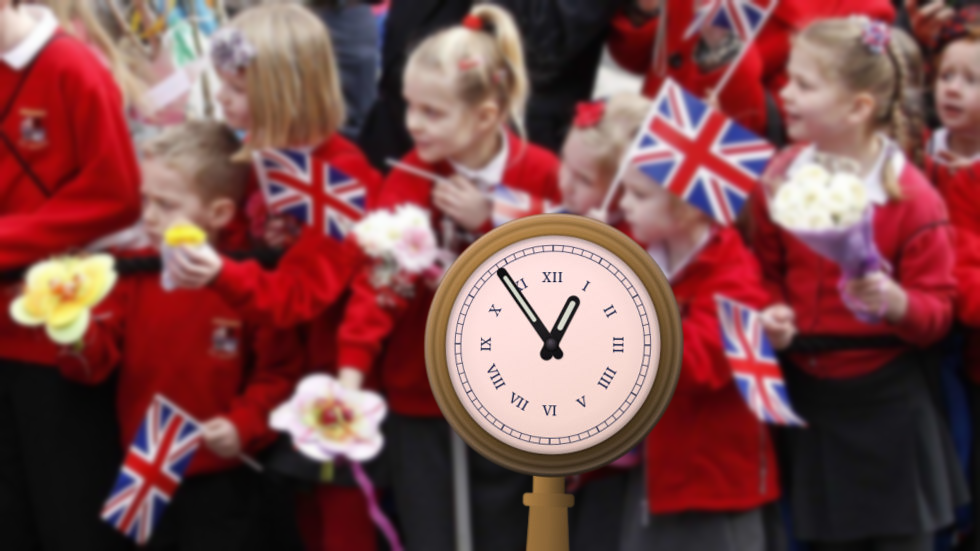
{"hour": 12, "minute": 54}
